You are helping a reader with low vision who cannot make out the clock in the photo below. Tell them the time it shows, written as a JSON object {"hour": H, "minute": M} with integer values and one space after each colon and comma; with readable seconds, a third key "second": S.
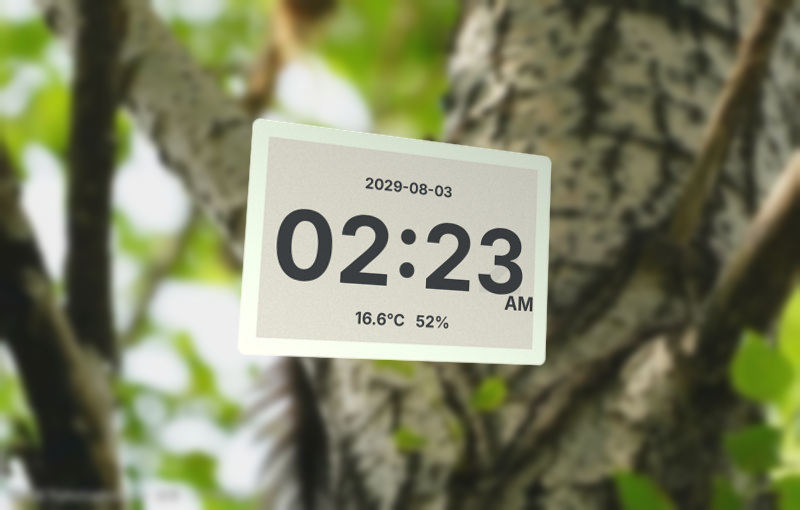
{"hour": 2, "minute": 23}
